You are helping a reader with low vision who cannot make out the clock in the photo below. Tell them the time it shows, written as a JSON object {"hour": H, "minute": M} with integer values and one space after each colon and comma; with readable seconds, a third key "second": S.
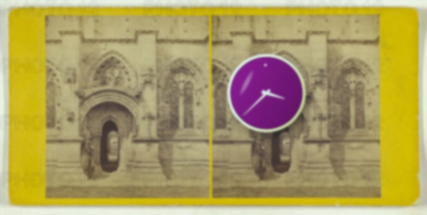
{"hour": 3, "minute": 38}
